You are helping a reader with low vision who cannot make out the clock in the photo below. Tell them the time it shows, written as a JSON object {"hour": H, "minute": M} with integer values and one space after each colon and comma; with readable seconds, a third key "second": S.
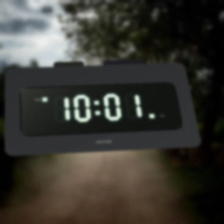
{"hour": 10, "minute": 1}
